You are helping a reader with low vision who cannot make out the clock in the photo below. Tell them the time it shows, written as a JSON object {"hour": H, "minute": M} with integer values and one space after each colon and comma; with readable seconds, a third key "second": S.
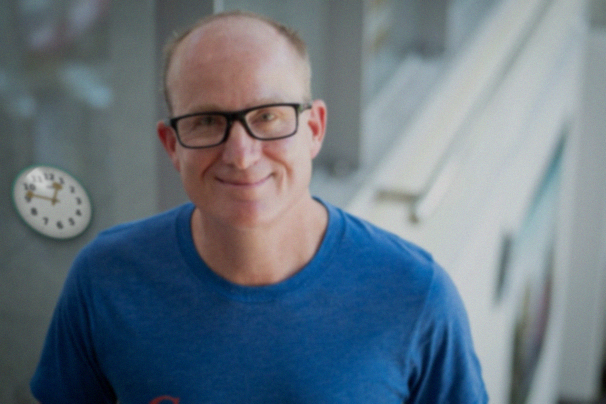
{"hour": 12, "minute": 47}
